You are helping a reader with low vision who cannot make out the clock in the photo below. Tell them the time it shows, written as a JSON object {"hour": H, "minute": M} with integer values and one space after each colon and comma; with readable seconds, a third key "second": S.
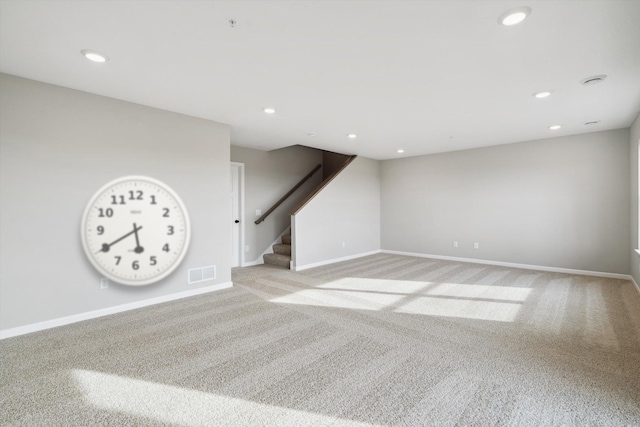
{"hour": 5, "minute": 40}
